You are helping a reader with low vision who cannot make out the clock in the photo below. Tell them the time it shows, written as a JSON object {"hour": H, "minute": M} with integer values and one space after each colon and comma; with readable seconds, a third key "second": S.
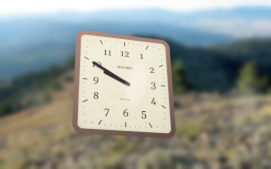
{"hour": 9, "minute": 50}
